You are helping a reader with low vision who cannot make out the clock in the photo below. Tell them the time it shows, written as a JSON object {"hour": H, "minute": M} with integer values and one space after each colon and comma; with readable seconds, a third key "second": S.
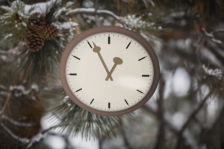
{"hour": 12, "minute": 56}
